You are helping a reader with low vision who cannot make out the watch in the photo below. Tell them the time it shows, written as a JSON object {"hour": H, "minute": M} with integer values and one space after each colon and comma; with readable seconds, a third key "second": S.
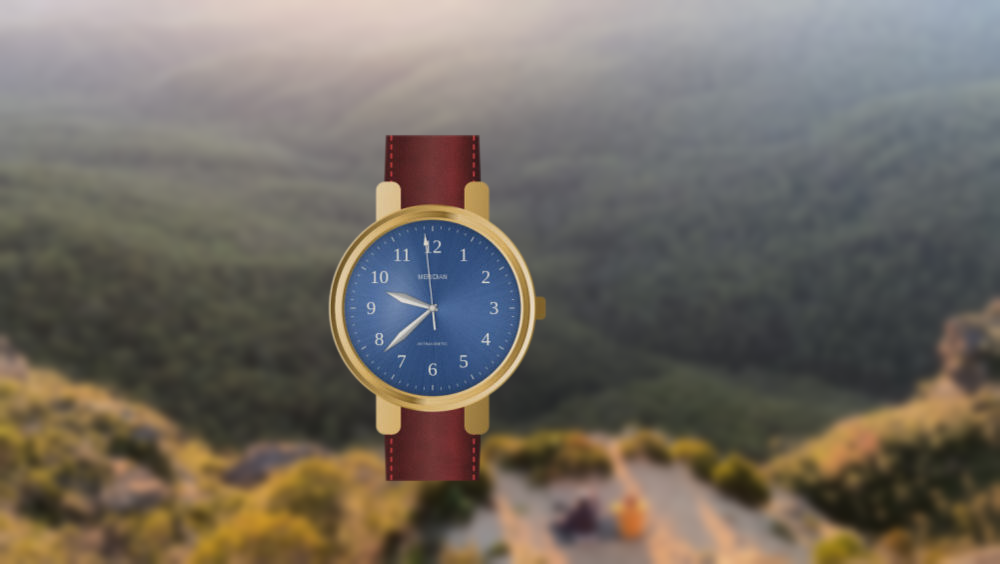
{"hour": 9, "minute": 37, "second": 59}
